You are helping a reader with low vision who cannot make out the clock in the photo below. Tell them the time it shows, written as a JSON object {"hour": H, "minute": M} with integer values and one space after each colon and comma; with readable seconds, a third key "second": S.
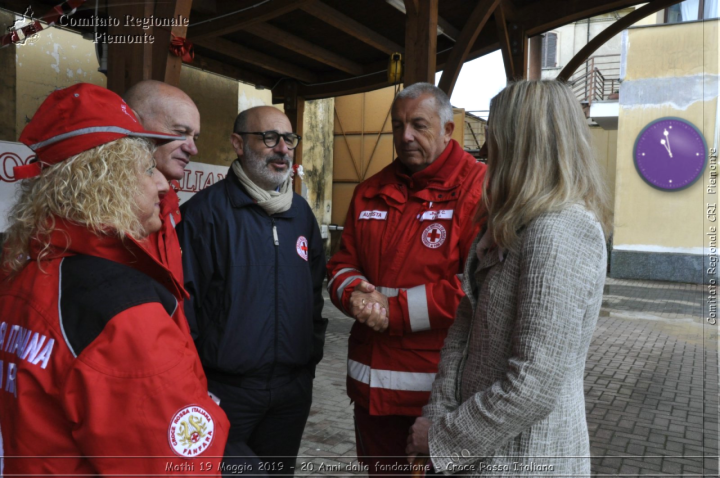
{"hour": 10, "minute": 58}
